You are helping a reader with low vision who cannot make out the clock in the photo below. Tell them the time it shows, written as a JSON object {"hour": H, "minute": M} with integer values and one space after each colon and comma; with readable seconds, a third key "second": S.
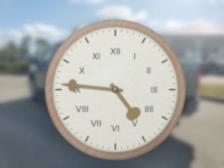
{"hour": 4, "minute": 46}
